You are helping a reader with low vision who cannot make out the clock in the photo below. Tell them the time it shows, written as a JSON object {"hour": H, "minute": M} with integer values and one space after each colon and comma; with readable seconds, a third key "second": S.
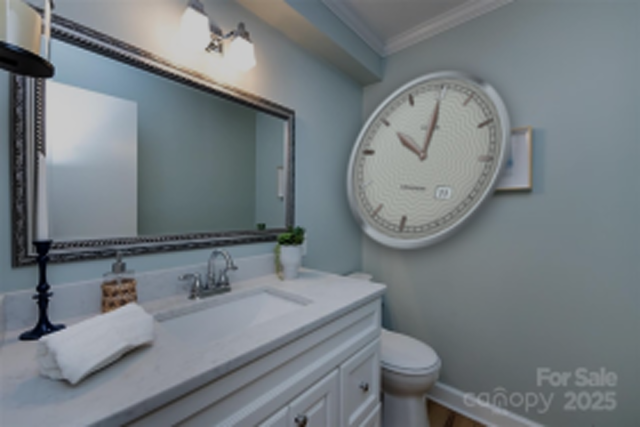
{"hour": 10, "minute": 0}
